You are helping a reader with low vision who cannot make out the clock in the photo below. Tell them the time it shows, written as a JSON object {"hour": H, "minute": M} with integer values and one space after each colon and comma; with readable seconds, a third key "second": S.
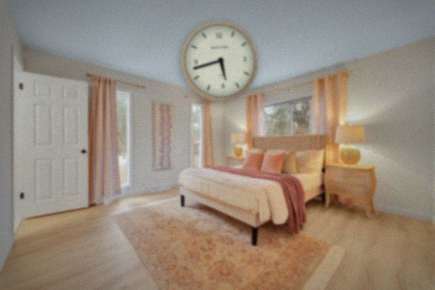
{"hour": 5, "minute": 43}
